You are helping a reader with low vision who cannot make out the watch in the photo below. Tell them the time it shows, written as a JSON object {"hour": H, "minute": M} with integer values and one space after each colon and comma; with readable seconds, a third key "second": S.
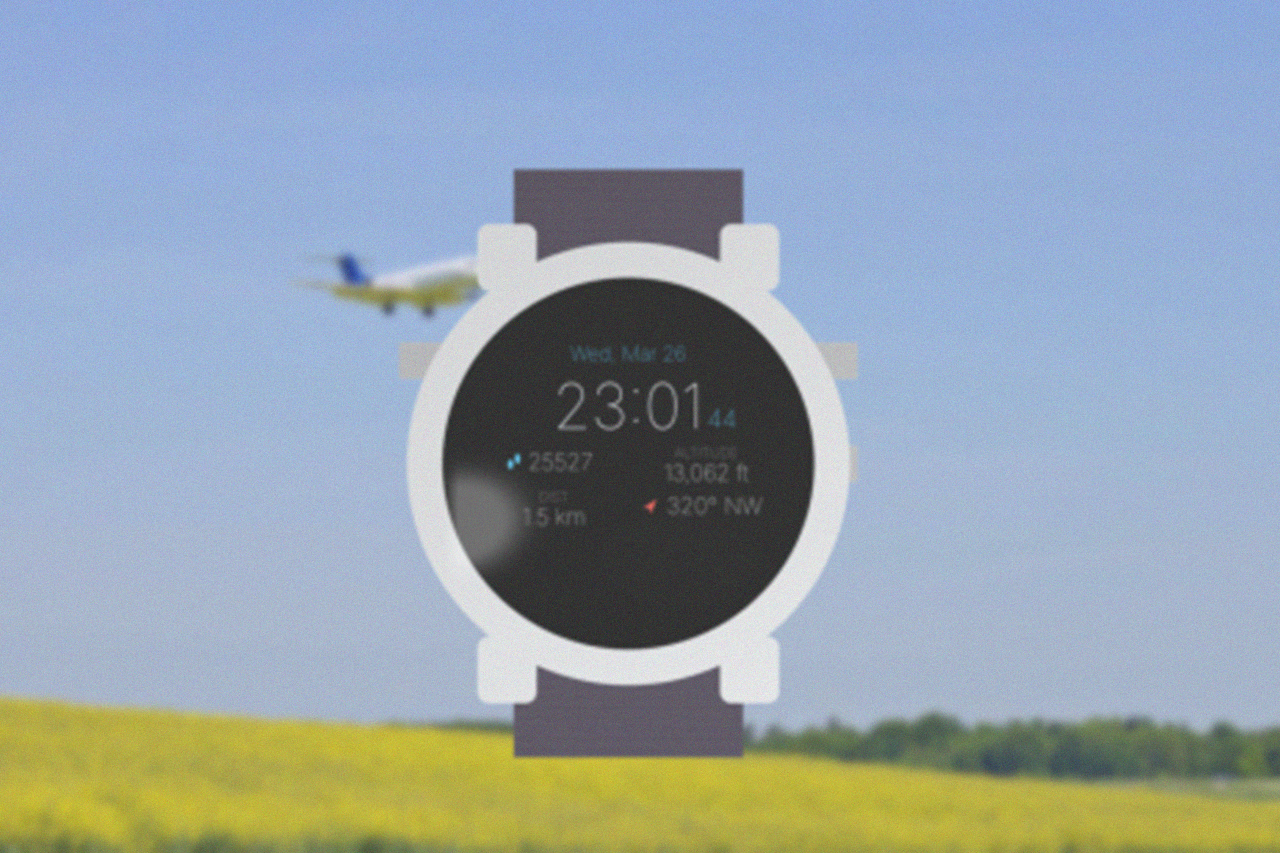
{"hour": 23, "minute": 1, "second": 44}
